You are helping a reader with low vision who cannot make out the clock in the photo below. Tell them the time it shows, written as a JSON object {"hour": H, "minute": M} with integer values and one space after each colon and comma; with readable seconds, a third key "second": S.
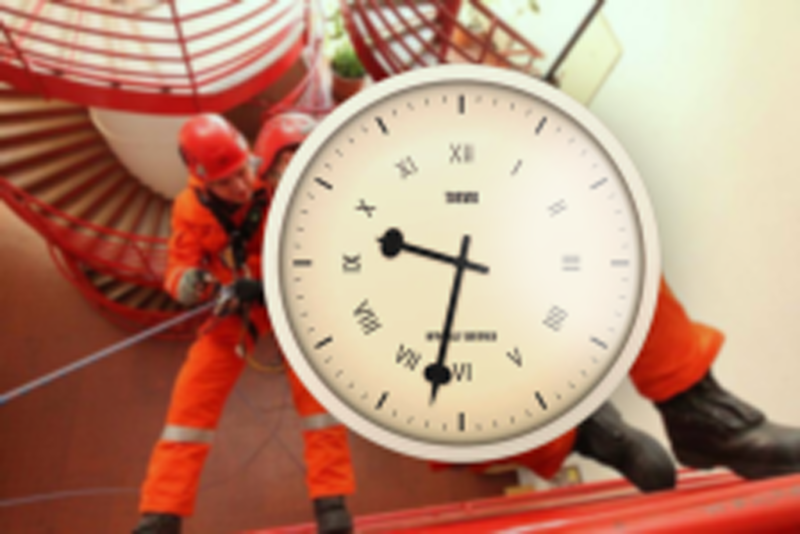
{"hour": 9, "minute": 32}
